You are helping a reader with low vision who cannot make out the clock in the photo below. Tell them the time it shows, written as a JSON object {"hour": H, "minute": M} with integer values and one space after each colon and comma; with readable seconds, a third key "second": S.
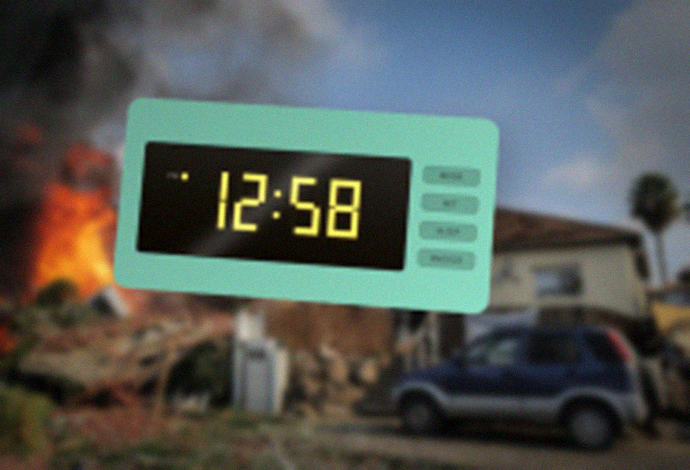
{"hour": 12, "minute": 58}
